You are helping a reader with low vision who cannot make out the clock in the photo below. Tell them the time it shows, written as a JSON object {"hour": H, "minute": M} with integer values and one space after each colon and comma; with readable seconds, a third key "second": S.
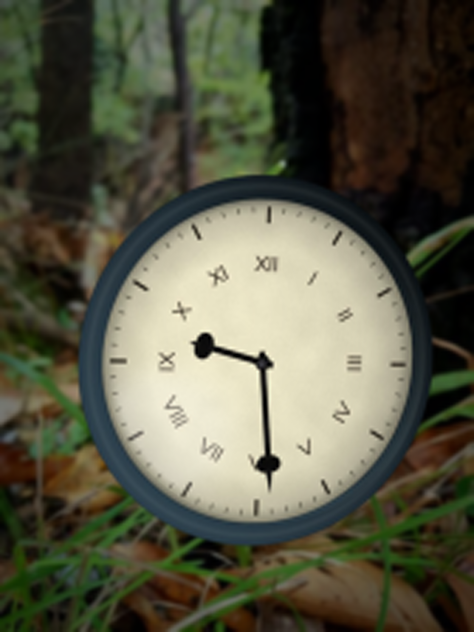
{"hour": 9, "minute": 29}
